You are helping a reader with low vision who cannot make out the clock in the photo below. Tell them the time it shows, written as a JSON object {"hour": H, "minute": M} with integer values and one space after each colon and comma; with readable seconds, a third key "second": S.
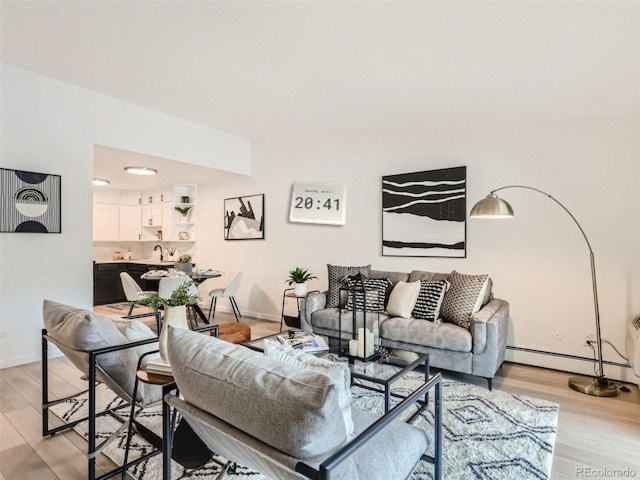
{"hour": 20, "minute": 41}
